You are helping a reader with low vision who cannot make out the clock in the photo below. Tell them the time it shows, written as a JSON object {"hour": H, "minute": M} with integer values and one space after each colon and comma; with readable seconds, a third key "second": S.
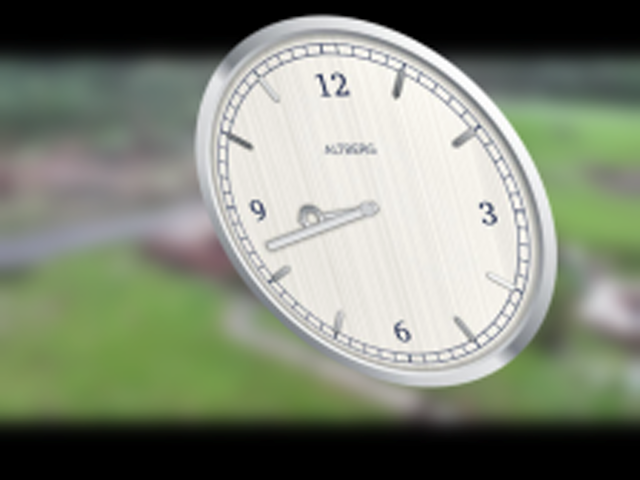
{"hour": 8, "minute": 42}
